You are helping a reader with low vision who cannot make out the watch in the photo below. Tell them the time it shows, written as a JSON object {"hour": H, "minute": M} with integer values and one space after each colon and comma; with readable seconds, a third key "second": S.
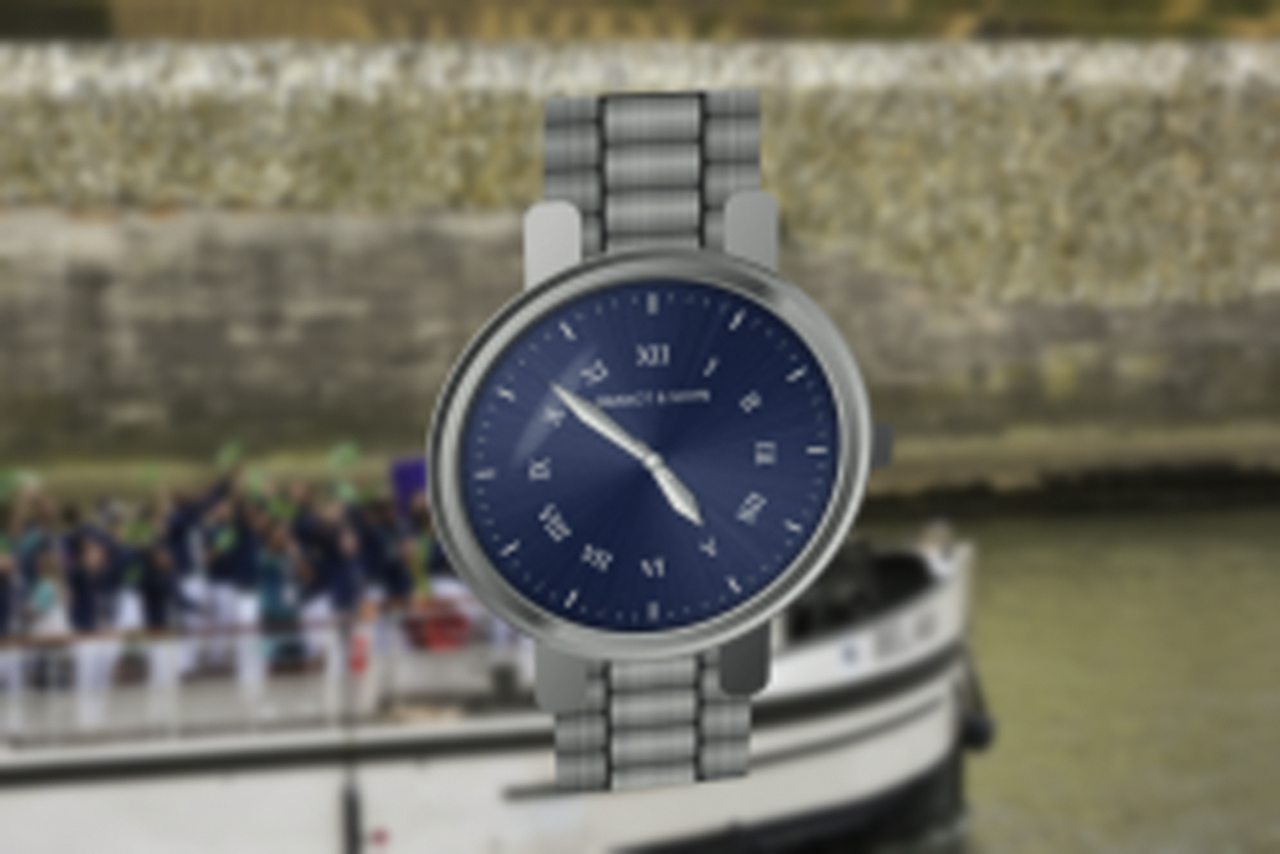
{"hour": 4, "minute": 52}
